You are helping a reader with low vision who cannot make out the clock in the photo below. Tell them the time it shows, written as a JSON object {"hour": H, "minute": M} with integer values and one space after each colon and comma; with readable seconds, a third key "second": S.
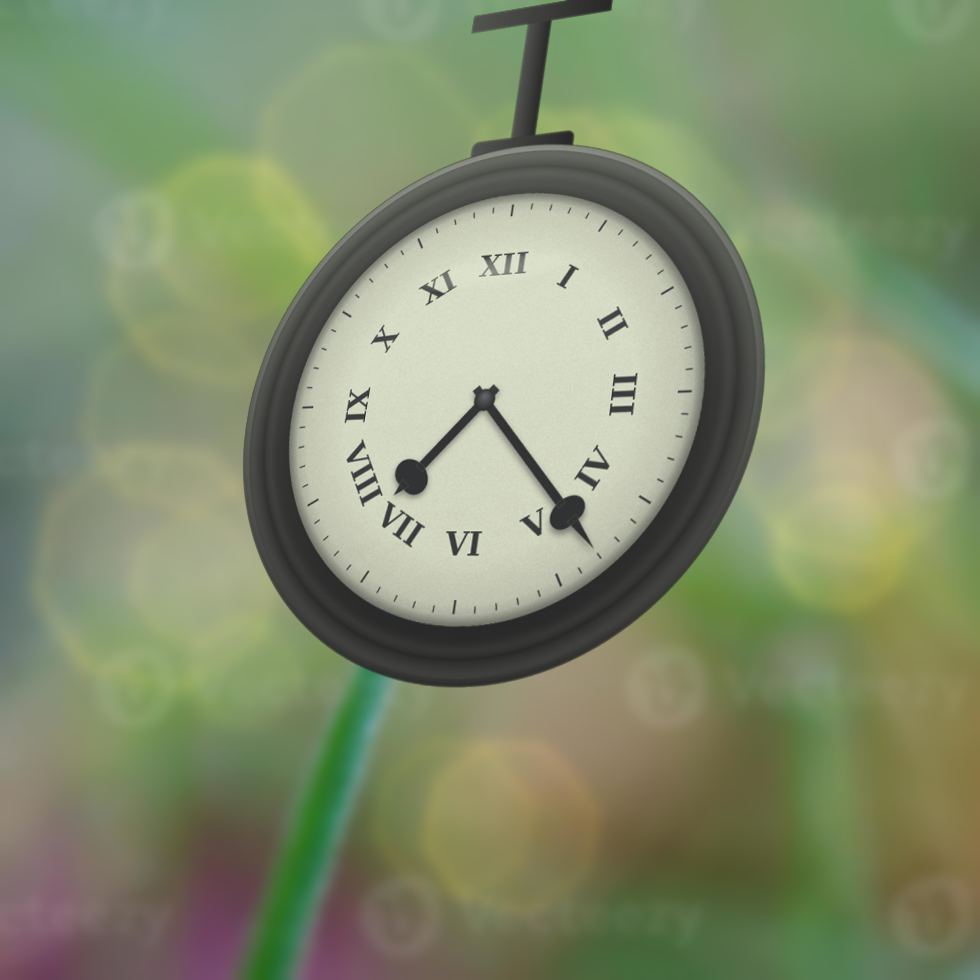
{"hour": 7, "minute": 23}
